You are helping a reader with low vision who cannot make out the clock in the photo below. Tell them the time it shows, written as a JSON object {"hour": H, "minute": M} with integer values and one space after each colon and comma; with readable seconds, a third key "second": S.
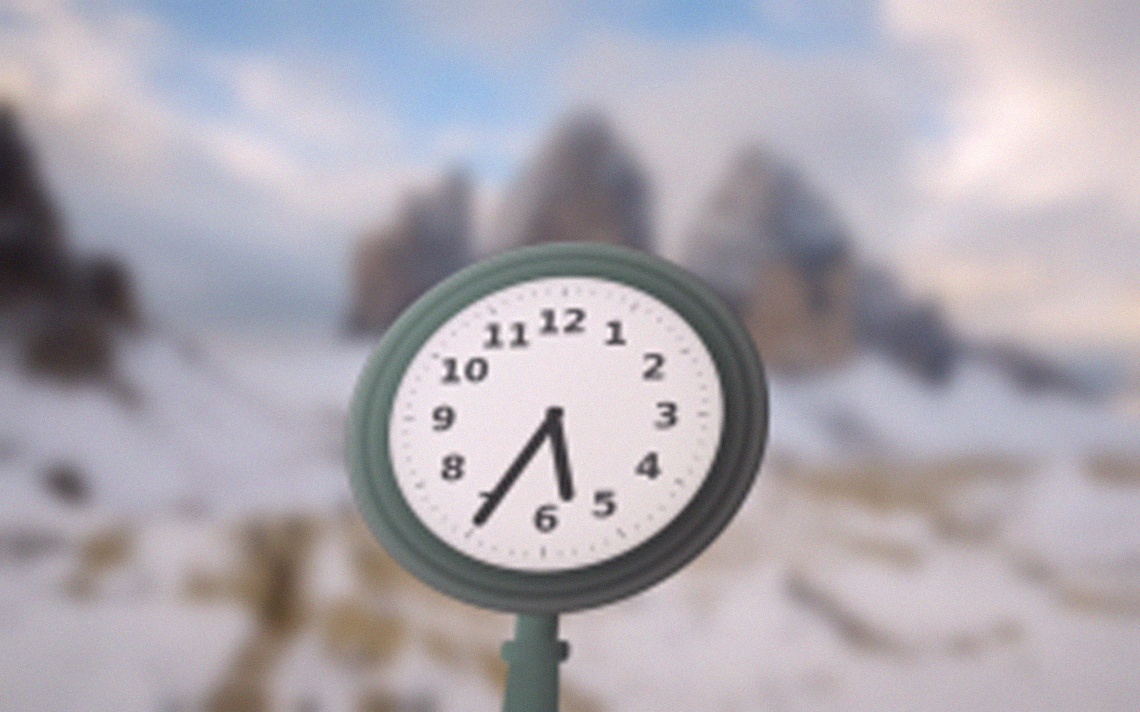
{"hour": 5, "minute": 35}
